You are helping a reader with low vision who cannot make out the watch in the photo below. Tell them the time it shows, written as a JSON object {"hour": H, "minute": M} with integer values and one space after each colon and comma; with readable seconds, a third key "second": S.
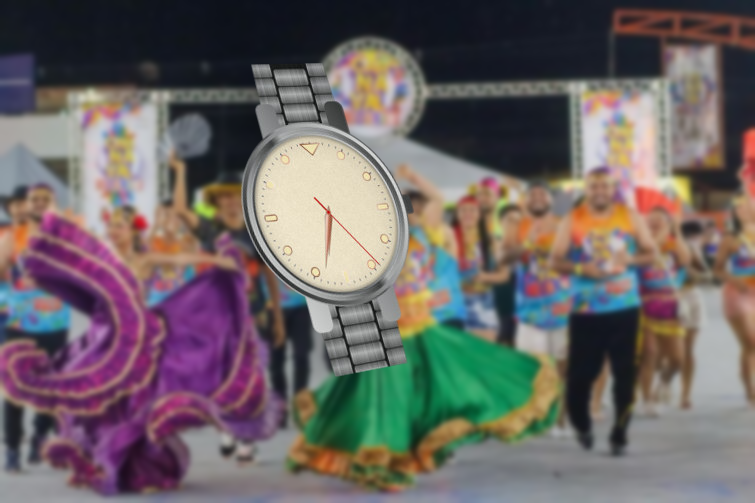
{"hour": 6, "minute": 33, "second": 24}
